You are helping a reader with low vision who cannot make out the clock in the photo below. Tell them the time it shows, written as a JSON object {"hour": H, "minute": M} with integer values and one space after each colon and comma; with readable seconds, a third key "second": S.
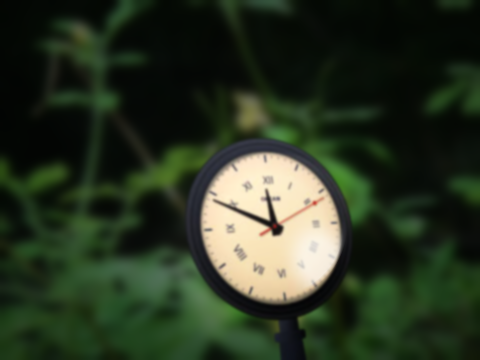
{"hour": 11, "minute": 49, "second": 11}
